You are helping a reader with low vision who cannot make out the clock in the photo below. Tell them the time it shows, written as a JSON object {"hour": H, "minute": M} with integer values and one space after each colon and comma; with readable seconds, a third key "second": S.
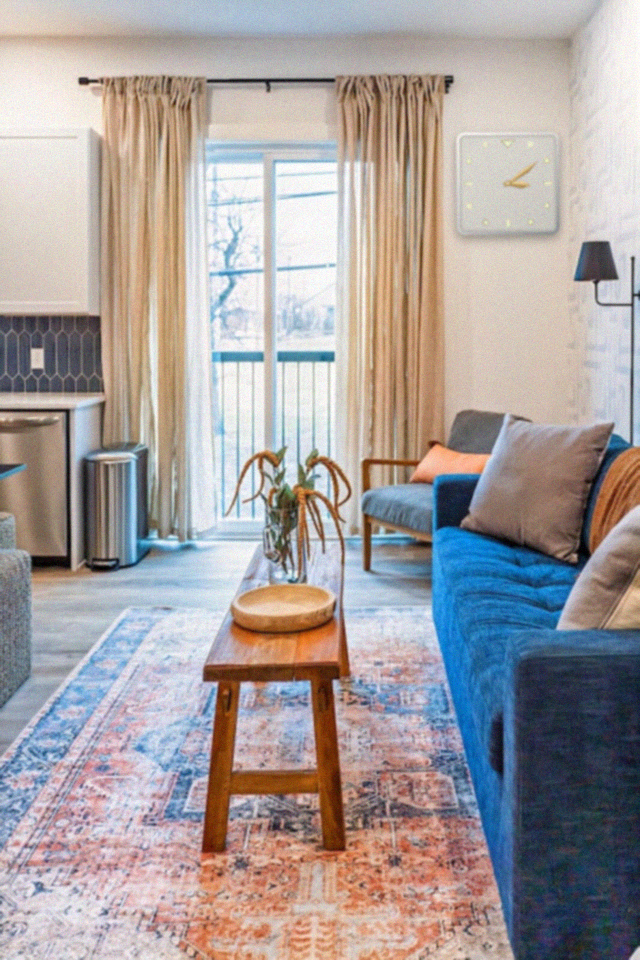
{"hour": 3, "minute": 9}
